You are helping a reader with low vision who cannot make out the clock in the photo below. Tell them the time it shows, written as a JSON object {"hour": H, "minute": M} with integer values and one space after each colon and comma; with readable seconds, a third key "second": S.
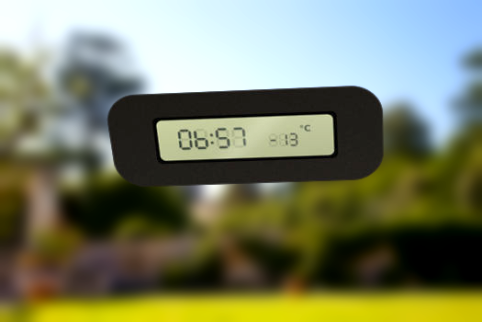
{"hour": 6, "minute": 57}
